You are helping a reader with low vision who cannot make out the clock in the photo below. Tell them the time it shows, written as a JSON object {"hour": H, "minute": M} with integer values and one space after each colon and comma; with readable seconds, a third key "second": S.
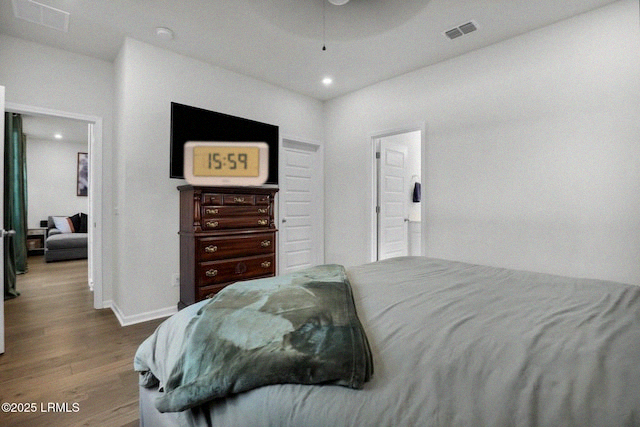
{"hour": 15, "minute": 59}
